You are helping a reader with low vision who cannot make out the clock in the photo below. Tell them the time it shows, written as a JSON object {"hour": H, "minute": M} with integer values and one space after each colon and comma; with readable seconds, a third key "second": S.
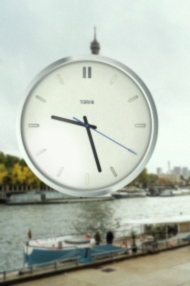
{"hour": 9, "minute": 27, "second": 20}
